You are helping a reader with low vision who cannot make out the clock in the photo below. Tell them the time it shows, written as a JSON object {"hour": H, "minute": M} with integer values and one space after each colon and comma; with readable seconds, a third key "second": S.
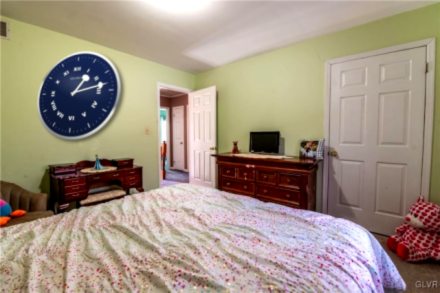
{"hour": 1, "minute": 13}
